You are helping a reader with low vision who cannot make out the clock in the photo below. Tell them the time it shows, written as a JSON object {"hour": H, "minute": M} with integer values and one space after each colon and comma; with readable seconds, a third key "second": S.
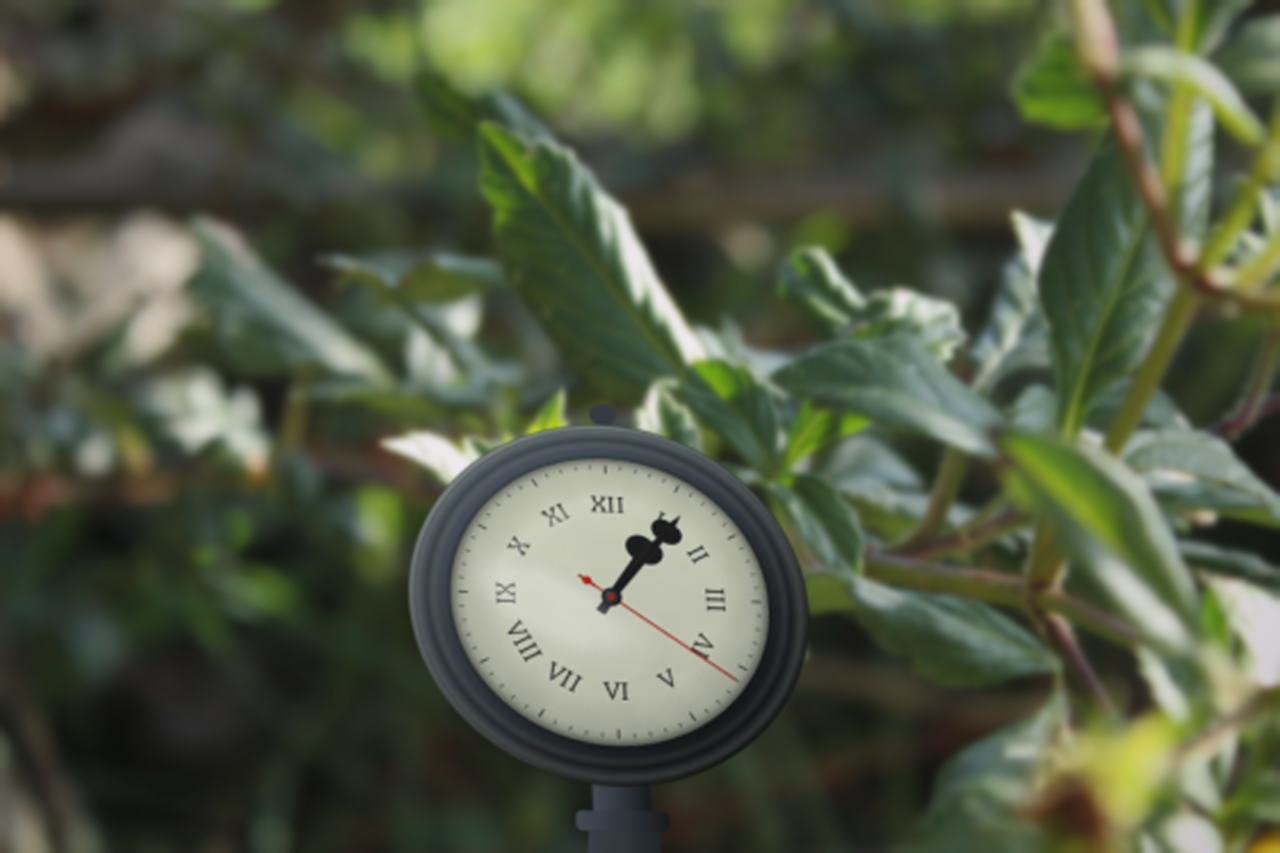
{"hour": 1, "minute": 6, "second": 21}
